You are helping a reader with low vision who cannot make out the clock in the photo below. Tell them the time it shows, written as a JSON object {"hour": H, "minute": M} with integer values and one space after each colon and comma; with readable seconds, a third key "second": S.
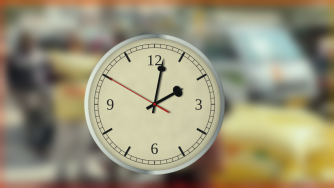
{"hour": 2, "minute": 1, "second": 50}
